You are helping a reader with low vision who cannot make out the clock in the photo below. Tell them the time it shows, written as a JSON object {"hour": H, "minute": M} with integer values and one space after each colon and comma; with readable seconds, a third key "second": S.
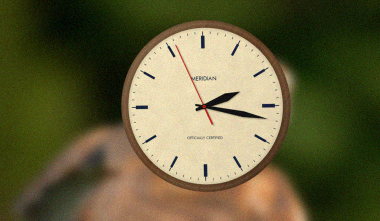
{"hour": 2, "minute": 16, "second": 56}
